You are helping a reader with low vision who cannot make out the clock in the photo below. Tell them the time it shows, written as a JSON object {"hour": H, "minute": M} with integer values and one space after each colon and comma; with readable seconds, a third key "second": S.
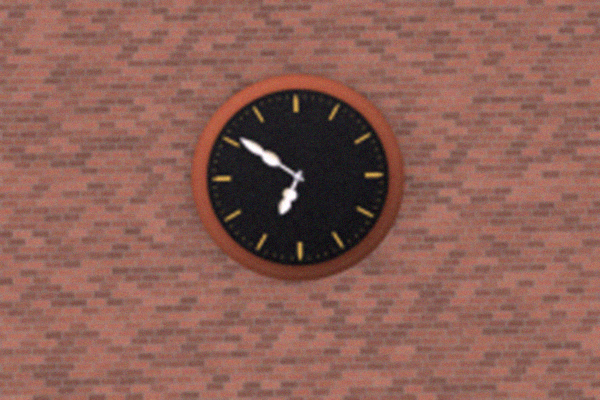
{"hour": 6, "minute": 51}
